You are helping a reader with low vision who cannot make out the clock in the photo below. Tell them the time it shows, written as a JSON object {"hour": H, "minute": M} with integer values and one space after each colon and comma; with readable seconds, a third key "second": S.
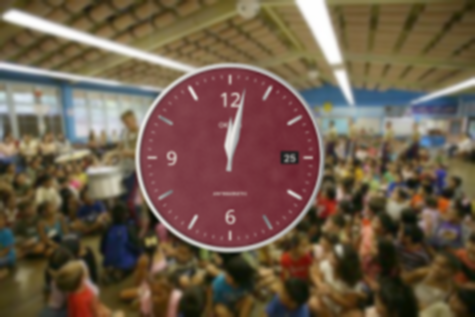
{"hour": 12, "minute": 2}
